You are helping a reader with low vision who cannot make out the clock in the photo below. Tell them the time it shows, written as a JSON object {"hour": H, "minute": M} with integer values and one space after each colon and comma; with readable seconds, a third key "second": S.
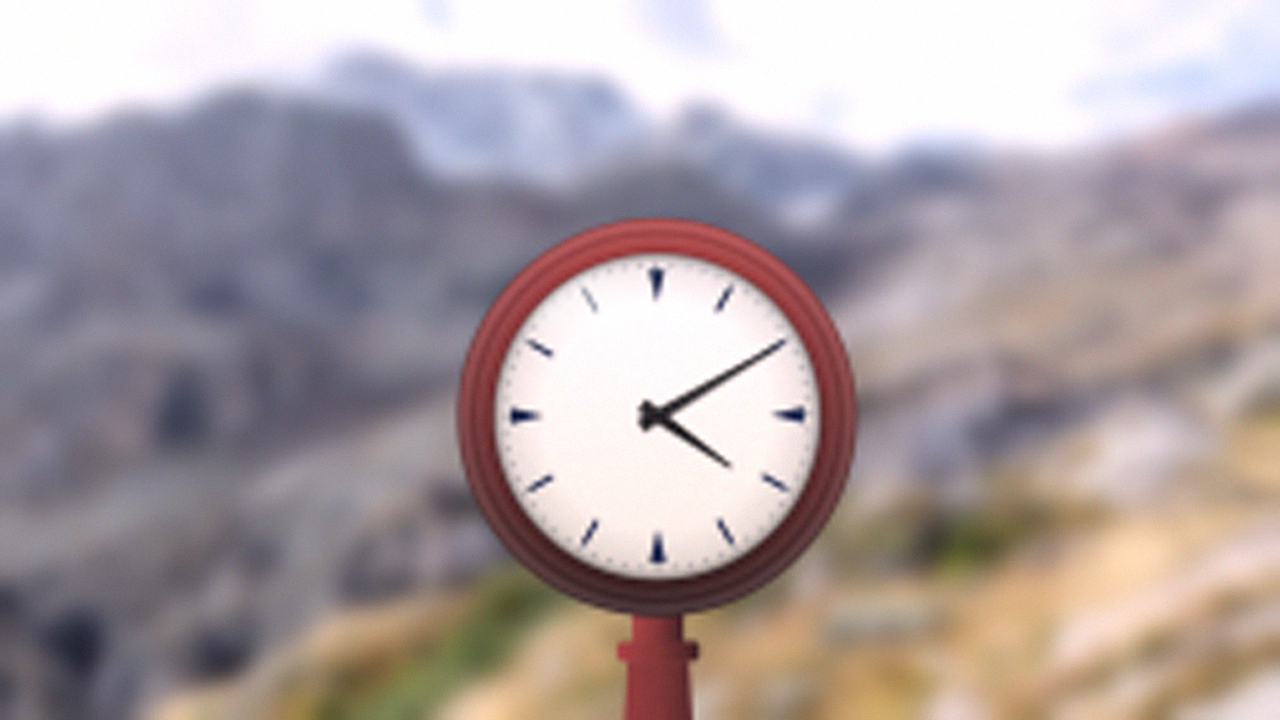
{"hour": 4, "minute": 10}
